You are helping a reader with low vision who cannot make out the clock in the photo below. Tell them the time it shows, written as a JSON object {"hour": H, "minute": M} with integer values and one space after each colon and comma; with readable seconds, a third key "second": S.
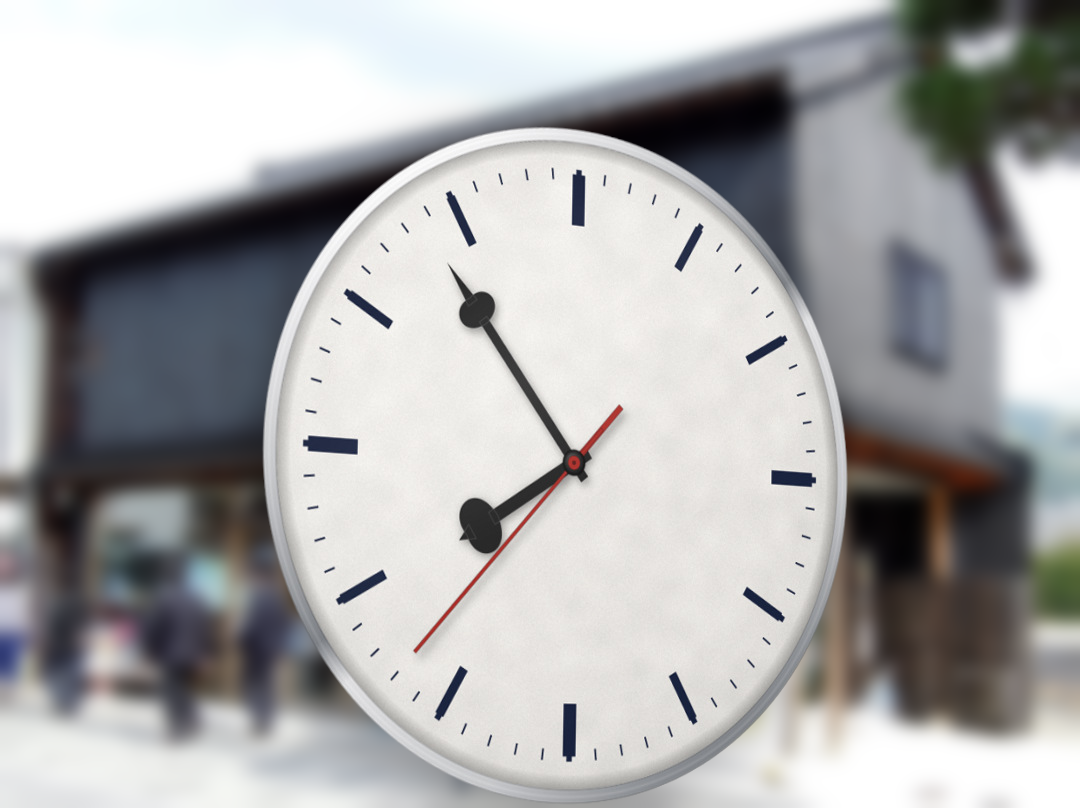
{"hour": 7, "minute": 53, "second": 37}
